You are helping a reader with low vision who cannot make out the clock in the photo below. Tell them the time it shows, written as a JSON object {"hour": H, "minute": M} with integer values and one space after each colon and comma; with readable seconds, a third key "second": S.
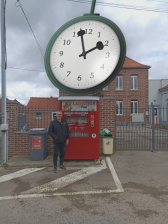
{"hour": 1, "minute": 57}
